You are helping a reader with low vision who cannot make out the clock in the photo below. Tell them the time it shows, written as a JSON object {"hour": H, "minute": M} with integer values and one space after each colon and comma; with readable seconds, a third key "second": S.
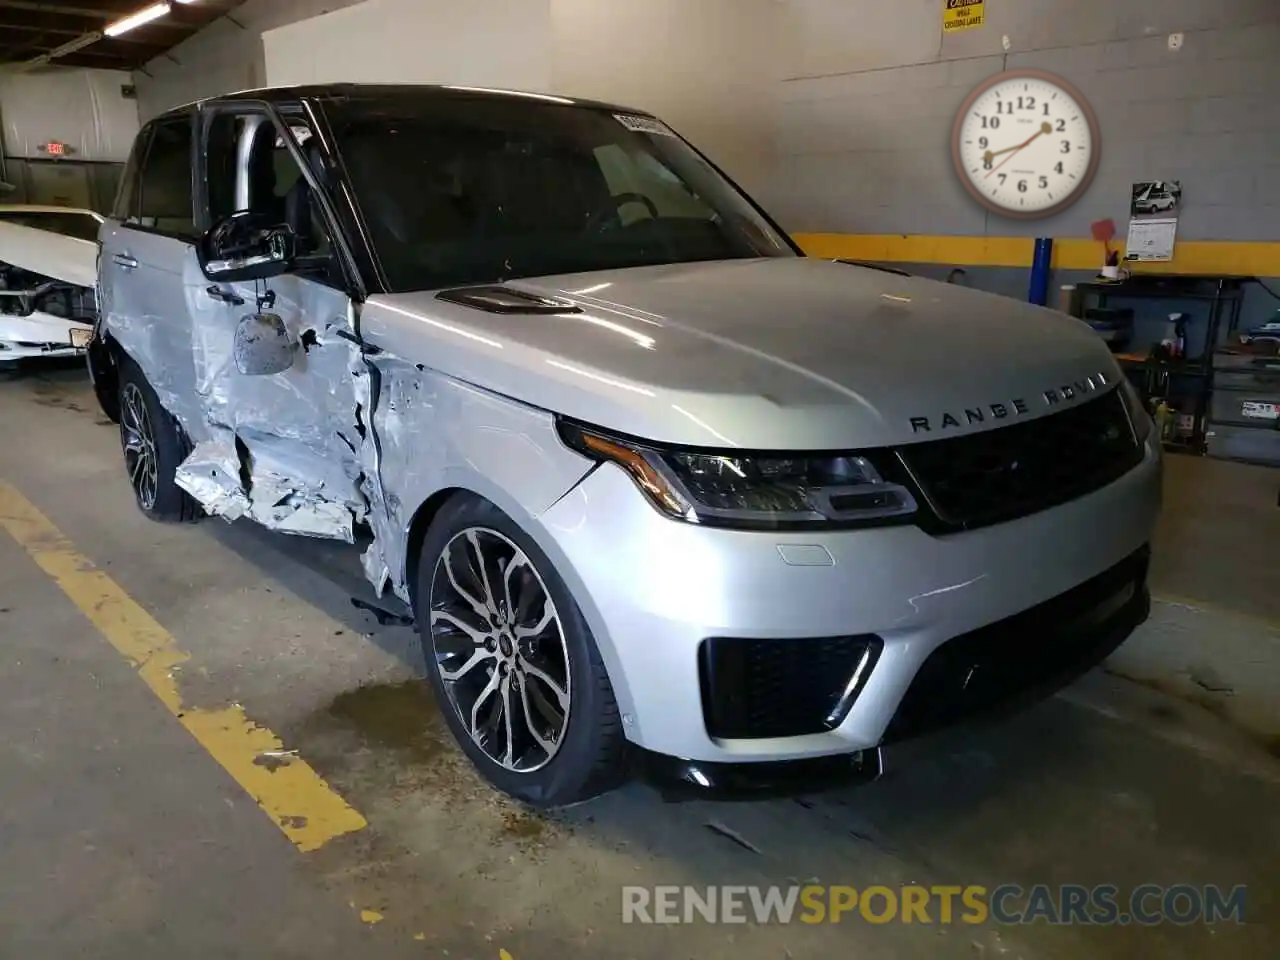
{"hour": 1, "minute": 41, "second": 38}
